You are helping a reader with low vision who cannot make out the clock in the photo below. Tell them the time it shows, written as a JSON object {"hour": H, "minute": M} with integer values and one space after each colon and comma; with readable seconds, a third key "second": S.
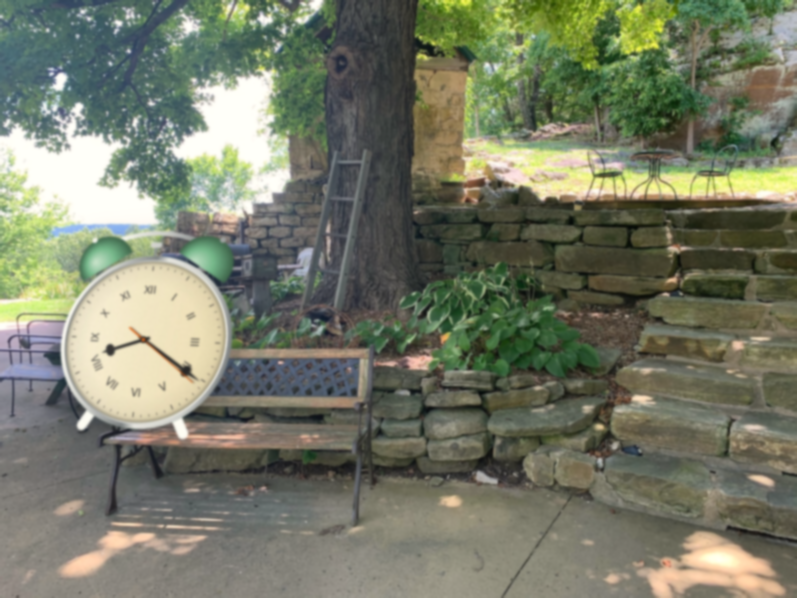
{"hour": 8, "minute": 20, "second": 21}
